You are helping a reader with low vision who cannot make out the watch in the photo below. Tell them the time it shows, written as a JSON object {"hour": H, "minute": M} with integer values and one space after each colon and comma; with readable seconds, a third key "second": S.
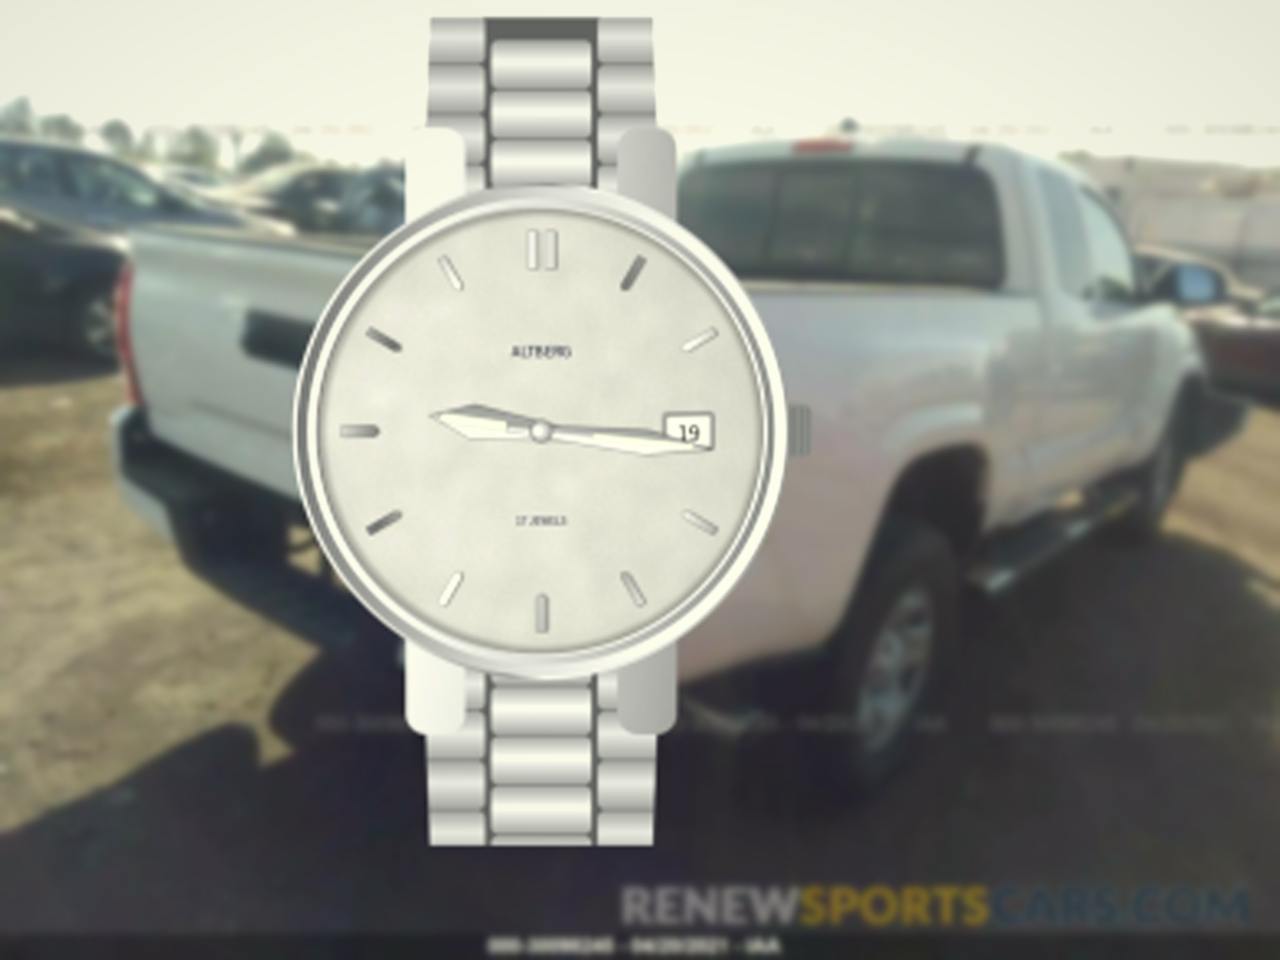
{"hour": 9, "minute": 16}
